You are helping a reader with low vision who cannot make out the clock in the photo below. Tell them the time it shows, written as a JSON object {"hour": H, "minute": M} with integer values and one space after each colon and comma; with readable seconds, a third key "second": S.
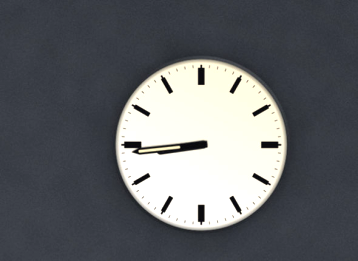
{"hour": 8, "minute": 44}
